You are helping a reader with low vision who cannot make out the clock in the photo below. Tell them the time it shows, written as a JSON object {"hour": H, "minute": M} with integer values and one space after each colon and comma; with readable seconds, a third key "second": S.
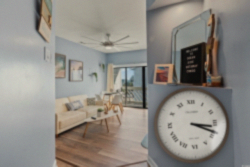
{"hour": 3, "minute": 19}
